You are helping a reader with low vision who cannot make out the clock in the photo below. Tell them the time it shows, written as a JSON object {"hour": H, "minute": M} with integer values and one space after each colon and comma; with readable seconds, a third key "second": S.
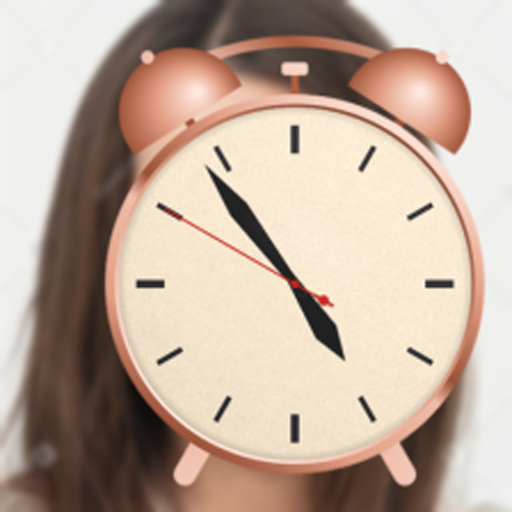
{"hour": 4, "minute": 53, "second": 50}
